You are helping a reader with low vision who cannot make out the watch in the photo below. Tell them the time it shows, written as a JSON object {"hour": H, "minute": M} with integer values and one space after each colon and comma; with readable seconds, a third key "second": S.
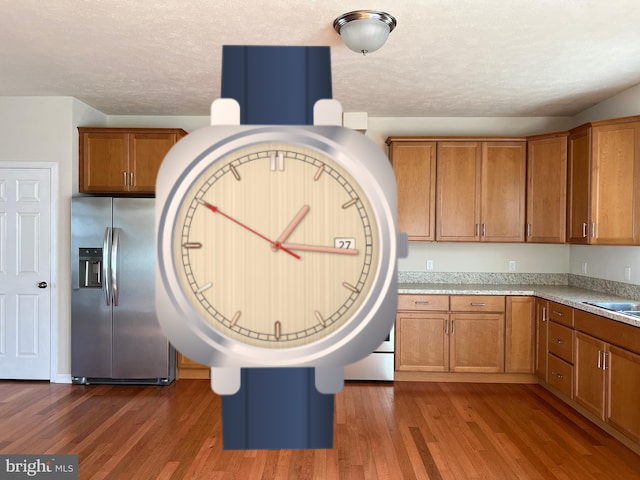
{"hour": 1, "minute": 15, "second": 50}
